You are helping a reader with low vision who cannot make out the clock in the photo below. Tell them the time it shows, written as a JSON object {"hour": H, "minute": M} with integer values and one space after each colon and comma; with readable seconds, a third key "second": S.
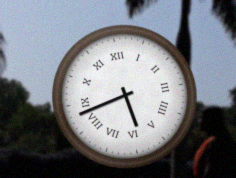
{"hour": 5, "minute": 43}
